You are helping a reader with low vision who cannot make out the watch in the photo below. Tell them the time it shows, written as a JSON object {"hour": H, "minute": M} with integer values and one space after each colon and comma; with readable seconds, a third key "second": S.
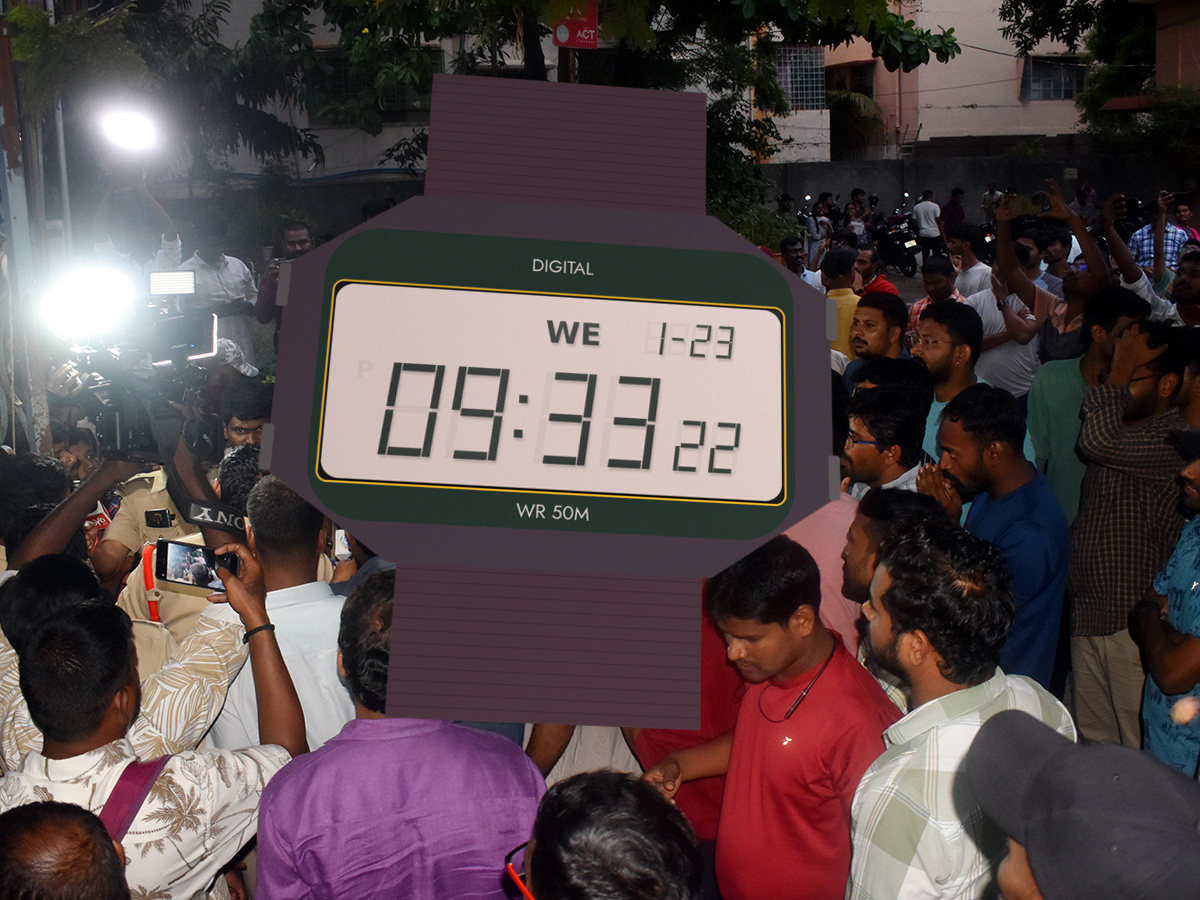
{"hour": 9, "minute": 33, "second": 22}
